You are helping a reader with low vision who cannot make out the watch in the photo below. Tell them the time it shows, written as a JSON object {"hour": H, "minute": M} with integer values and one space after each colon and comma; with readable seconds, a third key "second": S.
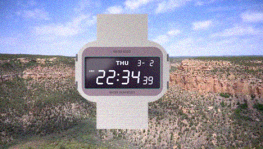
{"hour": 22, "minute": 34, "second": 39}
